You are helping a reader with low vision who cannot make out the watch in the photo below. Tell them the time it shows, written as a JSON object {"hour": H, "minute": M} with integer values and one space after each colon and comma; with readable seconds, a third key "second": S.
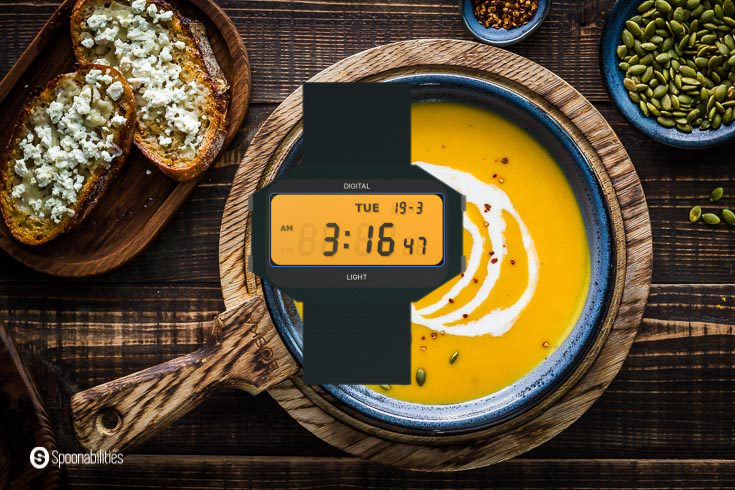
{"hour": 3, "minute": 16, "second": 47}
